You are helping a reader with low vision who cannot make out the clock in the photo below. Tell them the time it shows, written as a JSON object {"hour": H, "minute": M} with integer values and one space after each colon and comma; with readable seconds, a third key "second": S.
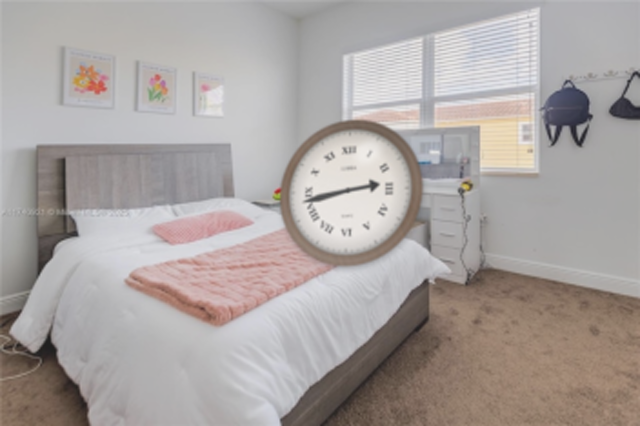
{"hour": 2, "minute": 43}
